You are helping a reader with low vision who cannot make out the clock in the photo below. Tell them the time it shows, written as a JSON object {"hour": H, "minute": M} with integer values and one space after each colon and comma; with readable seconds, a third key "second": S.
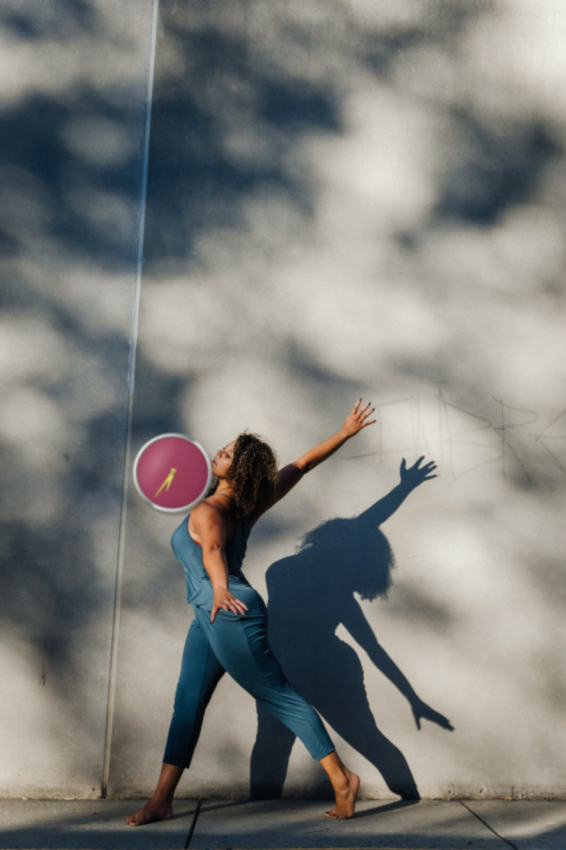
{"hour": 6, "minute": 36}
